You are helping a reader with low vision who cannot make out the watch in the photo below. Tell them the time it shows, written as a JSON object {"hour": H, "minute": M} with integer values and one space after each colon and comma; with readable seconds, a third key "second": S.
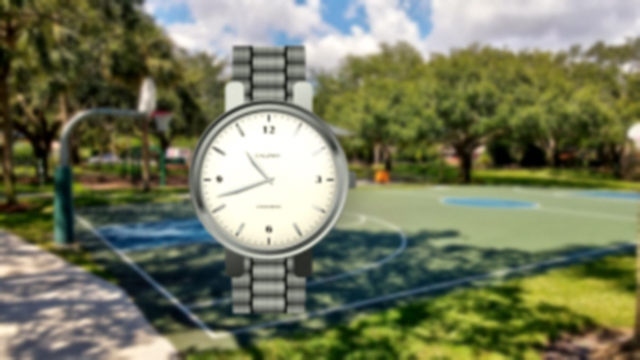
{"hour": 10, "minute": 42}
